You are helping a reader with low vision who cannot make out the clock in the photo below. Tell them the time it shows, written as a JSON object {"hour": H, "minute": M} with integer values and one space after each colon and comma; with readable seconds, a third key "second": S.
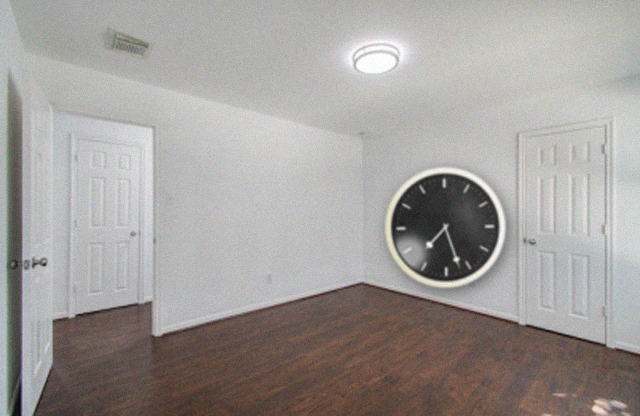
{"hour": 7, "minute": 27}
